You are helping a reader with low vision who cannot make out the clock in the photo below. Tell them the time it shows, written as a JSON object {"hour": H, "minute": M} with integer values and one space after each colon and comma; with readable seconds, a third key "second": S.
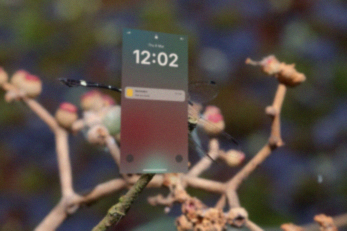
{"hour": 12, "minute": 2}
